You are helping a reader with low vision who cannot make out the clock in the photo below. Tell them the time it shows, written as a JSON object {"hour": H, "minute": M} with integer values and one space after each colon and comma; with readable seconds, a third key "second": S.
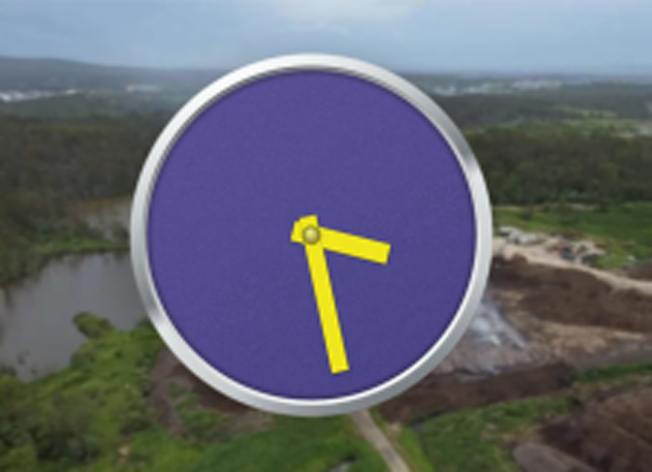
{"hour": 3, "minute": 28}
